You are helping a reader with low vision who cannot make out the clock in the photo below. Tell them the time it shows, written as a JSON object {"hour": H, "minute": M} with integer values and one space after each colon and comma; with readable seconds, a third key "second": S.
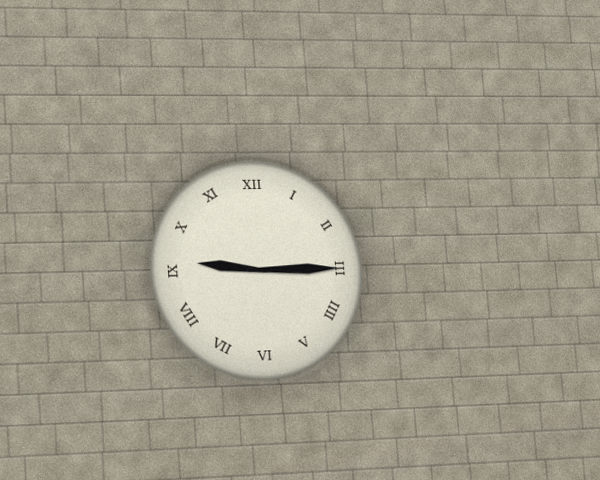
{"hour": 9, "minute": 15}
